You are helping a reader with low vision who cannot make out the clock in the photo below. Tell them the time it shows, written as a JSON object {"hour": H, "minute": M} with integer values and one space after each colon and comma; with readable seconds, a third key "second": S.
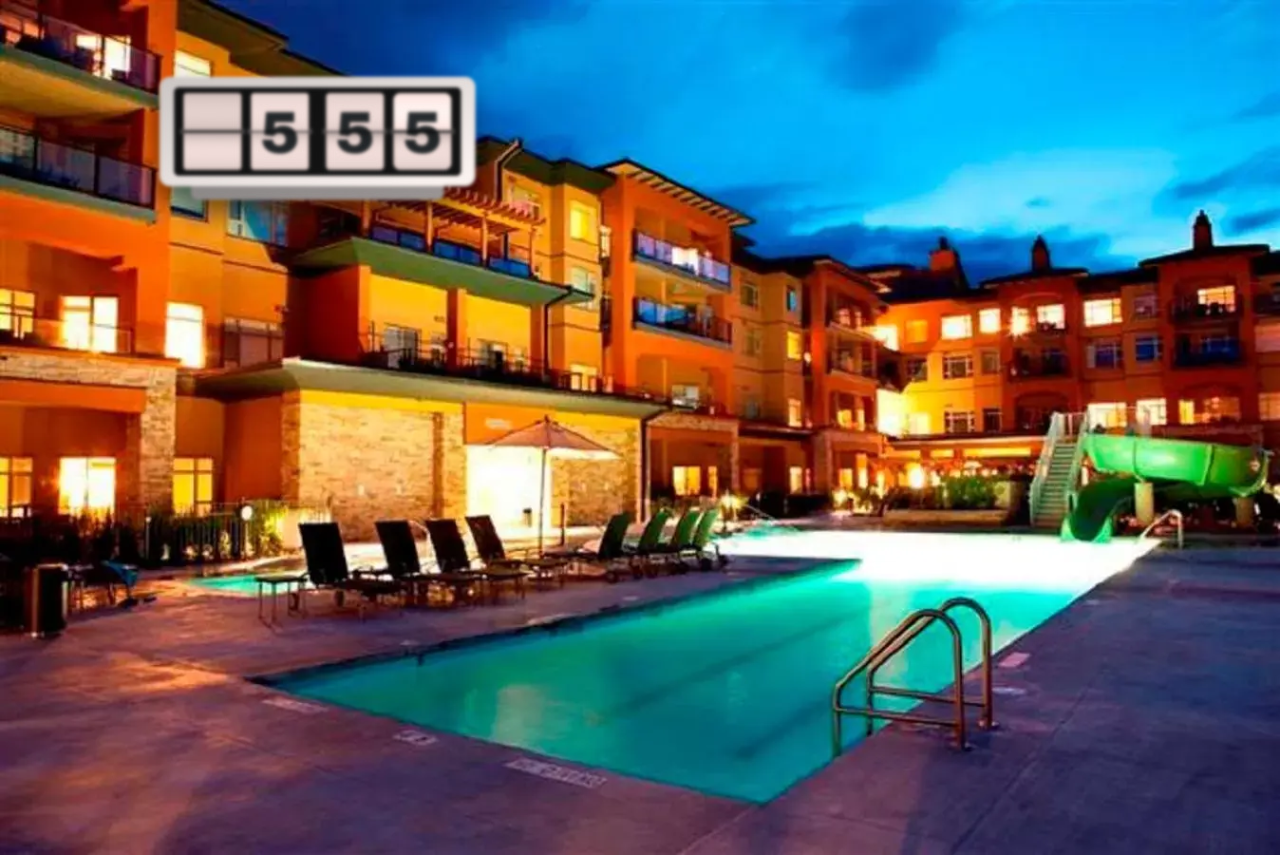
{"hour": 5, "minute": 55}
